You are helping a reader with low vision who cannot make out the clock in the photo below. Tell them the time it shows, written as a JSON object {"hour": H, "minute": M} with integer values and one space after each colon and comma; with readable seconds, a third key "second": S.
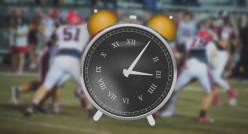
{"hour": 3, "minute": 5}
